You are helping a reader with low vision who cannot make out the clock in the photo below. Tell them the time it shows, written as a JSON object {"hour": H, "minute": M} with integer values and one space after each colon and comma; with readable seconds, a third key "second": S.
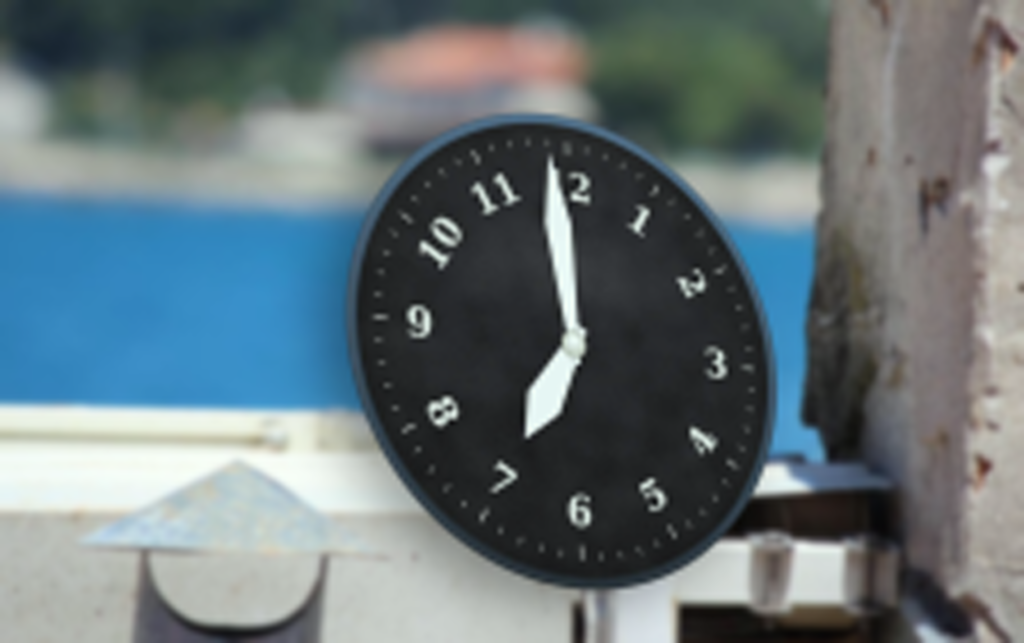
{"hour": 6, "minute": 59}
